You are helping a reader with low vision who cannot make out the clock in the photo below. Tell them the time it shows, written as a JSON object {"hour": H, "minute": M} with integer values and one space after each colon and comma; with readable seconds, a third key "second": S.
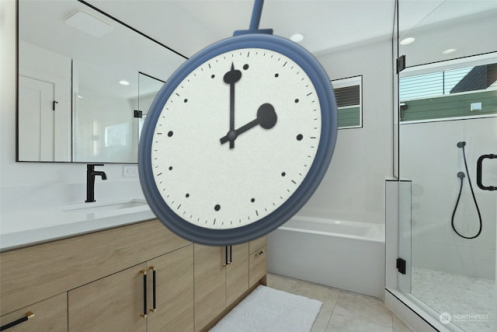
{"hour": 1, "minute": 58}
